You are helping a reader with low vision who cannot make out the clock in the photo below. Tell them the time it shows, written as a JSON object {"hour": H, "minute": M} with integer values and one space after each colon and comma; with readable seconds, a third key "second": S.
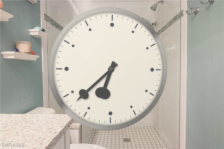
{"hour": 6, "minute": 38}
